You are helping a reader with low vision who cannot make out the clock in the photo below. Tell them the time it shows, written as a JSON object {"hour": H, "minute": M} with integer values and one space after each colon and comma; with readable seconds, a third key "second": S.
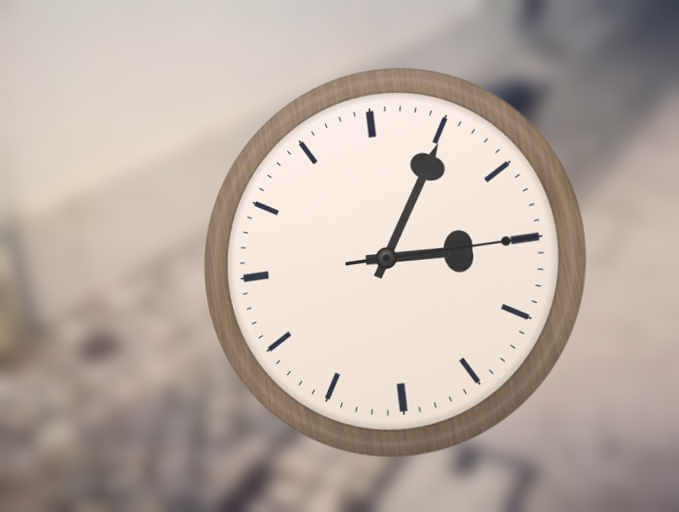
{"hour": 3, "minute": 5, "second": 15}
